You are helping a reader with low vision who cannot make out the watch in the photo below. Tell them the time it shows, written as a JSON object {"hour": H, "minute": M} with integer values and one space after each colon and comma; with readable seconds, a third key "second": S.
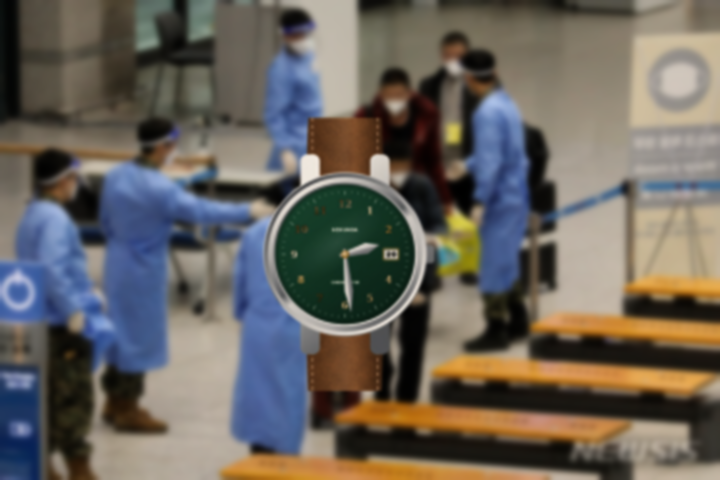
{"hour": 2, "minute": 29}
